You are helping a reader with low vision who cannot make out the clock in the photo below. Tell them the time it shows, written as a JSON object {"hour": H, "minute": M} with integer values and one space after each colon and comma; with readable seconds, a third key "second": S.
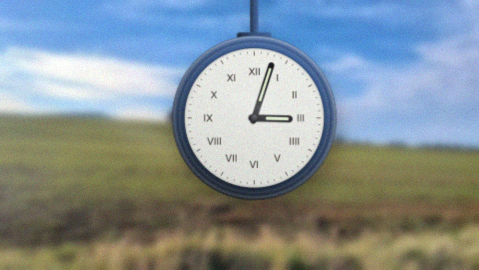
{"hour": 3, "minute": 3}
